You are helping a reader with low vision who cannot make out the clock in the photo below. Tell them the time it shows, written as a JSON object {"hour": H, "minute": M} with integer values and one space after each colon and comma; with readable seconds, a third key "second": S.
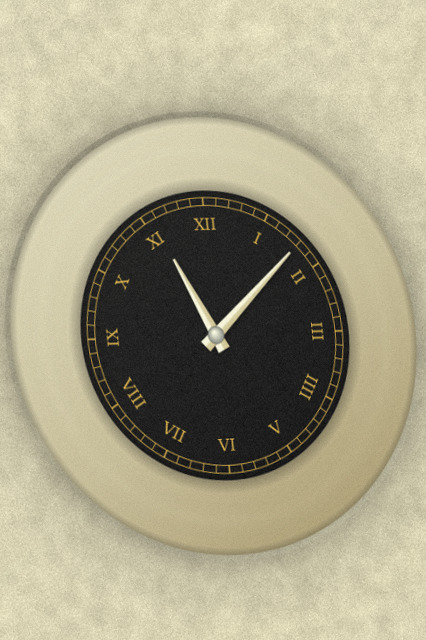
{"hour": 11, "minute": 8}
